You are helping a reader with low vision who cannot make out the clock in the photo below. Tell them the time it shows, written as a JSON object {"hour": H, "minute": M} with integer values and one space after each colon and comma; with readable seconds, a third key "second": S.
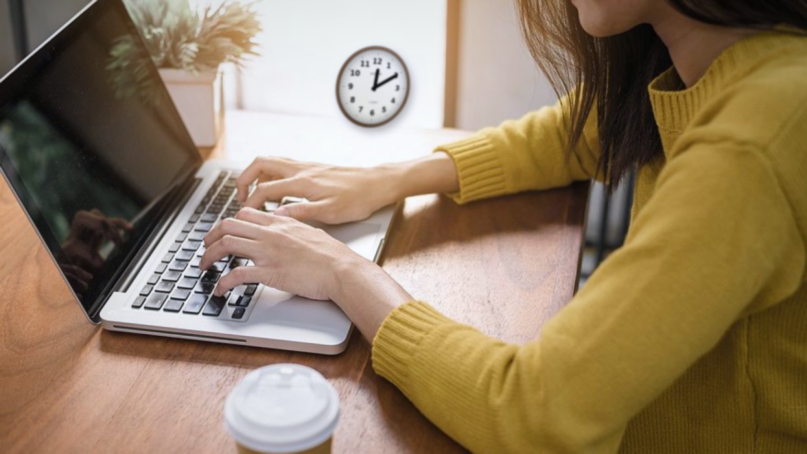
{"hour": 12, "minute": 10}
